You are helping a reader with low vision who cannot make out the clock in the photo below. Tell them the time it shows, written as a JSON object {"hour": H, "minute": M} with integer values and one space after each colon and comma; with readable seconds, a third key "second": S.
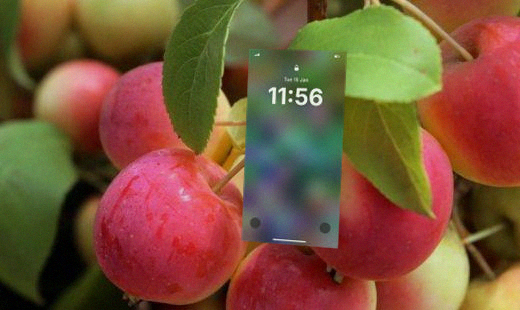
{"hour": 11, "minute": 56}
